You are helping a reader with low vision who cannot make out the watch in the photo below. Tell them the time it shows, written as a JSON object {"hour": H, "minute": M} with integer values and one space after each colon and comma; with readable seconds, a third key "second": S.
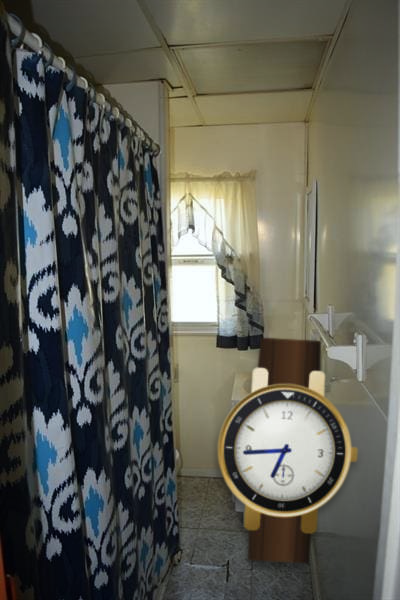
{"hour": 6, "minute": 44}
